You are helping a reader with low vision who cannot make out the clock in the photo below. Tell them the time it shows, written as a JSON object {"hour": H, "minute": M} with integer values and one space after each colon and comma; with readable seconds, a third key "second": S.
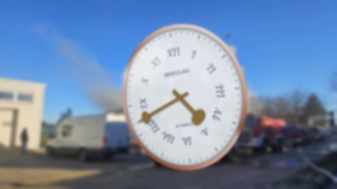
{"hour": 4, "minute": 42}
